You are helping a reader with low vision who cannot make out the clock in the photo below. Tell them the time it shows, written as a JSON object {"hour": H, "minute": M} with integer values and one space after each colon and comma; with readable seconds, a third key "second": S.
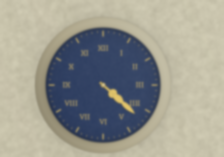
{"hour": 4, "minute": 22}
